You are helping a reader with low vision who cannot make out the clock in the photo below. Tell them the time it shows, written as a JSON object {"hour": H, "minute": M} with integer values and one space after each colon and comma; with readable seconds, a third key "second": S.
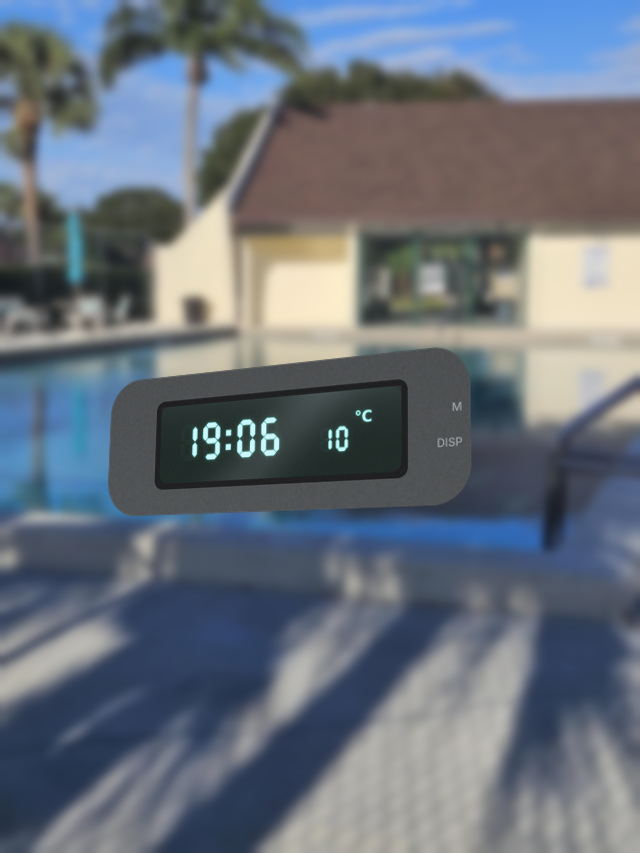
{"hour": 19, "minute": 6}
